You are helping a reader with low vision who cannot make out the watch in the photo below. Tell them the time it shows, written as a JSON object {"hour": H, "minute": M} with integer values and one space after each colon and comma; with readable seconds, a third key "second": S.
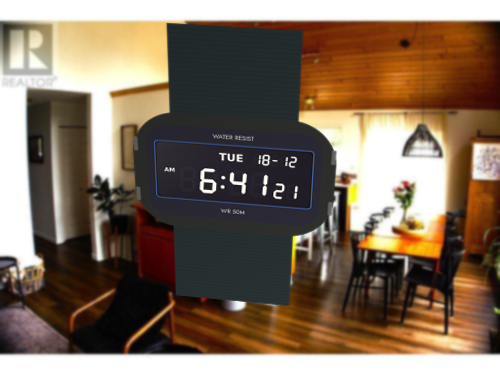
{"hour": 6, "minute": 41, "second": 21}
